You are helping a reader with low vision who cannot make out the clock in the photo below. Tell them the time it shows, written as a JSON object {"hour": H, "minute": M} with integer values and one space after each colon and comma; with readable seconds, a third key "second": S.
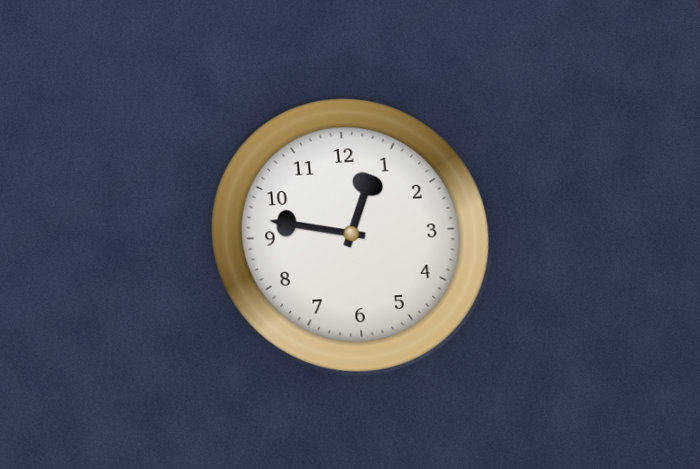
{"hour": 12, "minute": 47}
